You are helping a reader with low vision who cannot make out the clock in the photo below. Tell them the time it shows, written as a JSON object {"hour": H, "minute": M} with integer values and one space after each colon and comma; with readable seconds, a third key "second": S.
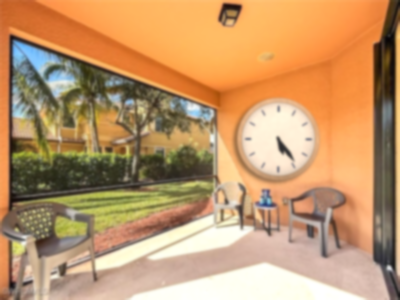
{"hour": 5, "minute": 24}
